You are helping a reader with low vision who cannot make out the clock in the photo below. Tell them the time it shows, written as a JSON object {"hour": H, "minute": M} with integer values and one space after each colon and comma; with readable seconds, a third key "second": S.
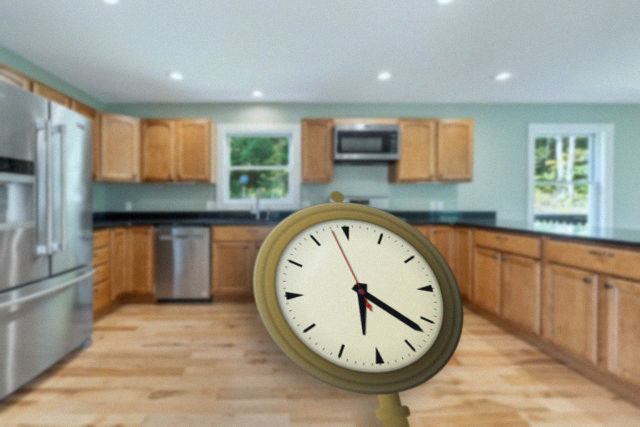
{"hour": 6, "minute": 21, "second": 58}
